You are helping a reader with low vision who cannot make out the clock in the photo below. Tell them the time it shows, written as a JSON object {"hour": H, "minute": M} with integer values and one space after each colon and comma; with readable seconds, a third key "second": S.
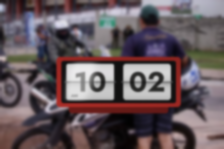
{"hour": 10, "minute": 2}
